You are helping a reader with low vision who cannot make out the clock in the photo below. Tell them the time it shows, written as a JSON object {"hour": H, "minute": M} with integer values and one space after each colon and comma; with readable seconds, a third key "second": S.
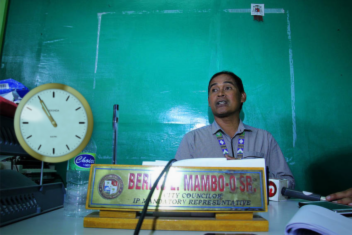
{"hour": 10, "minute": 55}
